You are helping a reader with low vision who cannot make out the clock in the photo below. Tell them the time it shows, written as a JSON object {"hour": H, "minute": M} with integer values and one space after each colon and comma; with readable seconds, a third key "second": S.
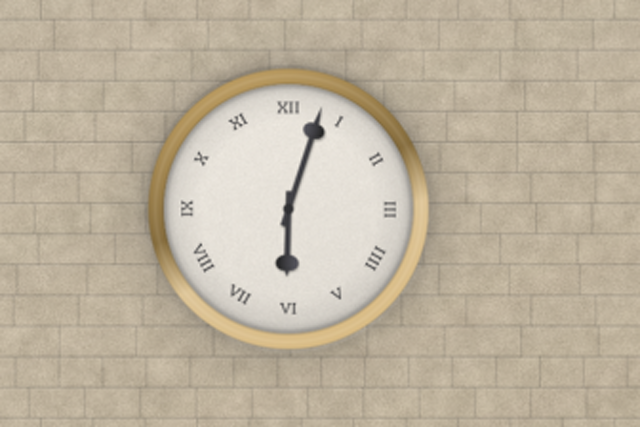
{"hour": 6, "minute": 3}
